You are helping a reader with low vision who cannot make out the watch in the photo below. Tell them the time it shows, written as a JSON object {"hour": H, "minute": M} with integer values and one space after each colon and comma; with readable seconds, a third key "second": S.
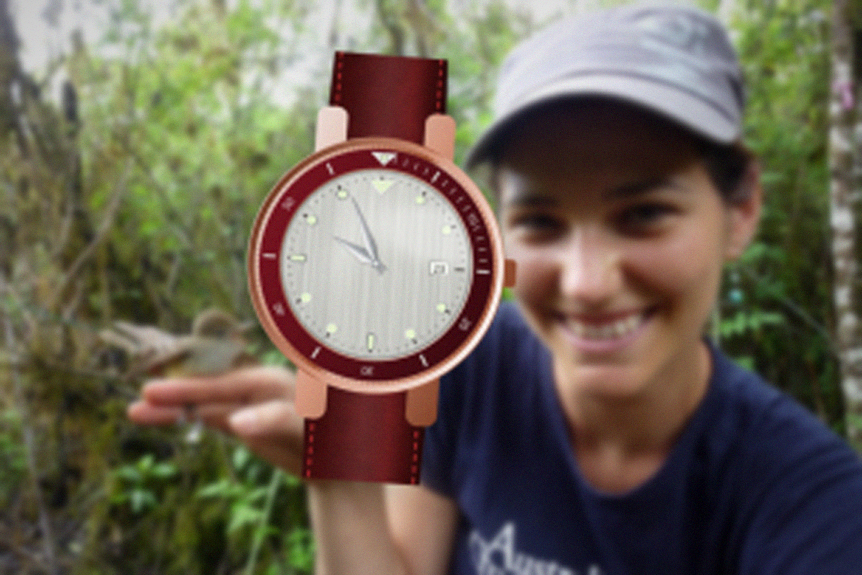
{"hour": 9, "minute": 56}
